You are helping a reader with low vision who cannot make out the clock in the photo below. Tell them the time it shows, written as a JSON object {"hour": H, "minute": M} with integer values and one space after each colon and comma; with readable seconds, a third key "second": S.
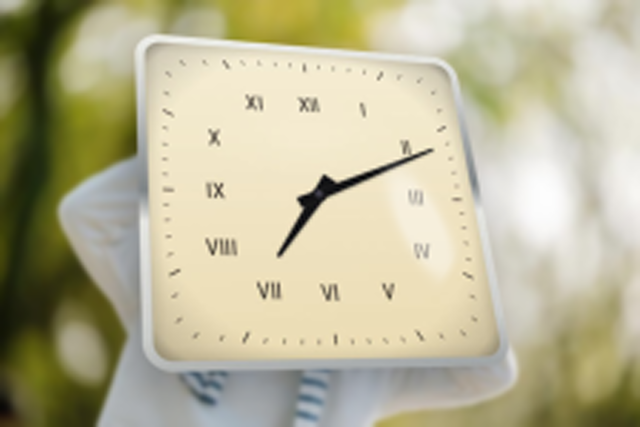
{"hour": 7, "minute": 11}
